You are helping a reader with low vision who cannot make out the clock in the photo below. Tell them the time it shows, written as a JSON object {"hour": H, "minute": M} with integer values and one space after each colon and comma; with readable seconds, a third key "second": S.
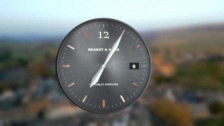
{"hour": 7, "minute": 5}
